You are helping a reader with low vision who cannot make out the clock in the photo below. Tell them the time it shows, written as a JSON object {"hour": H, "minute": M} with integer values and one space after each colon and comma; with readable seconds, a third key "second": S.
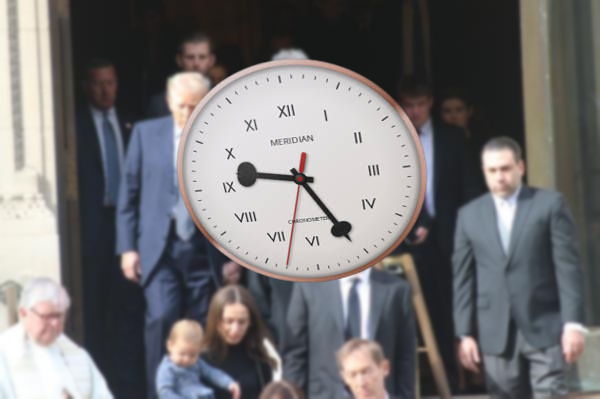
{"hour": 9, "minute": 25, "second": 33}
